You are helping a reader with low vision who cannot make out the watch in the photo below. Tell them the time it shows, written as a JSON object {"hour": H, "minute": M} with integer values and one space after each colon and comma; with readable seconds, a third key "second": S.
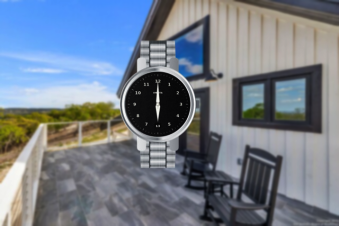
{"hour": 6, "minute": 0}
